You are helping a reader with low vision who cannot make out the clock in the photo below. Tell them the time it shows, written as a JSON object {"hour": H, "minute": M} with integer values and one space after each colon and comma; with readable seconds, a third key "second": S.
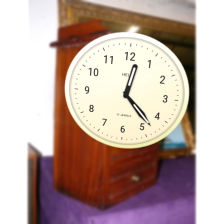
{"hour": 12, "minute": 23}
